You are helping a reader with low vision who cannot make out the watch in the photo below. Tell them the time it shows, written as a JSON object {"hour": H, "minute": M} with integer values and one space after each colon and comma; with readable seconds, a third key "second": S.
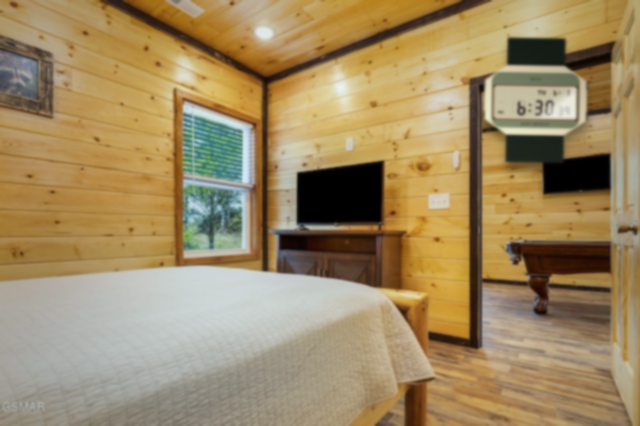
{"hour": 6, "minute": 30}
